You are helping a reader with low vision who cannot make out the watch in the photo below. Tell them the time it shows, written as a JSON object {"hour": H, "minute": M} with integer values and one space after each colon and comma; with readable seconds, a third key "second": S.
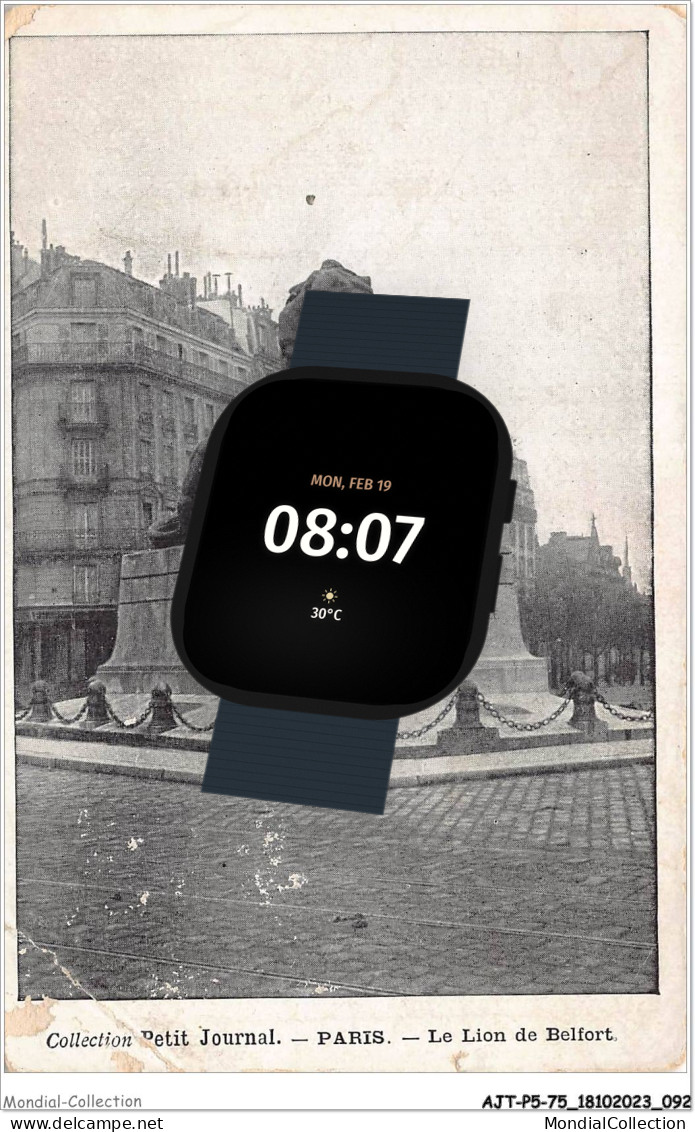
{"hour": 8, "minute": 7}
